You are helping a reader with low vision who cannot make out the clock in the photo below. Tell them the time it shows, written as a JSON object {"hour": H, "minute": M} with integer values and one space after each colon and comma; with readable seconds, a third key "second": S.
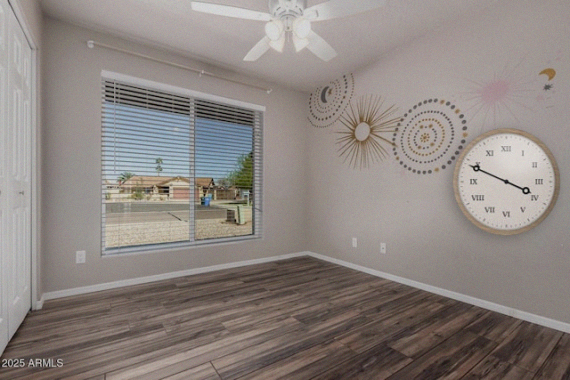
{"hour": 3, "minute": 49}
